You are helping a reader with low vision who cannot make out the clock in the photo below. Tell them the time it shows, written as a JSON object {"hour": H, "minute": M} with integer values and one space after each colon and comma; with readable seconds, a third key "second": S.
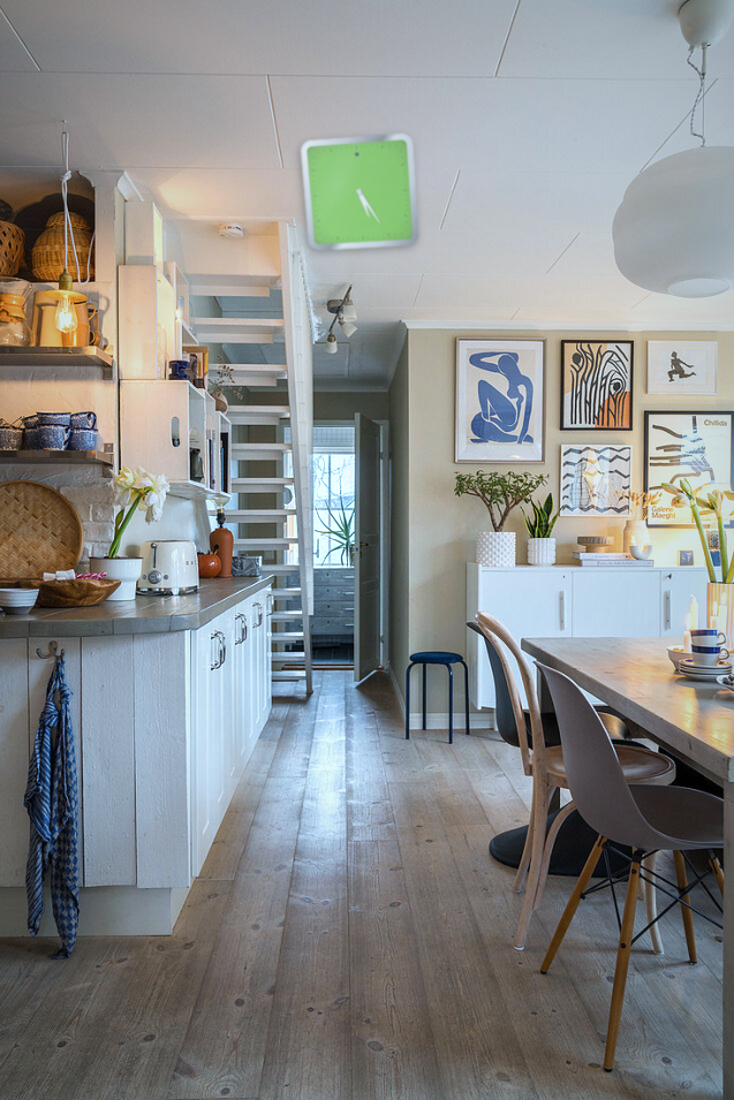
{"hour": 5, "minute": 25}
